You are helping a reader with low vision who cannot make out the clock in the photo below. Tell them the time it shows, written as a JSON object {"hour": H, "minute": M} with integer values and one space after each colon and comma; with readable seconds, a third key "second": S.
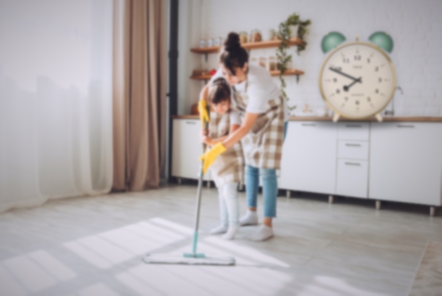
{"hour": 7, "minute": 49}
